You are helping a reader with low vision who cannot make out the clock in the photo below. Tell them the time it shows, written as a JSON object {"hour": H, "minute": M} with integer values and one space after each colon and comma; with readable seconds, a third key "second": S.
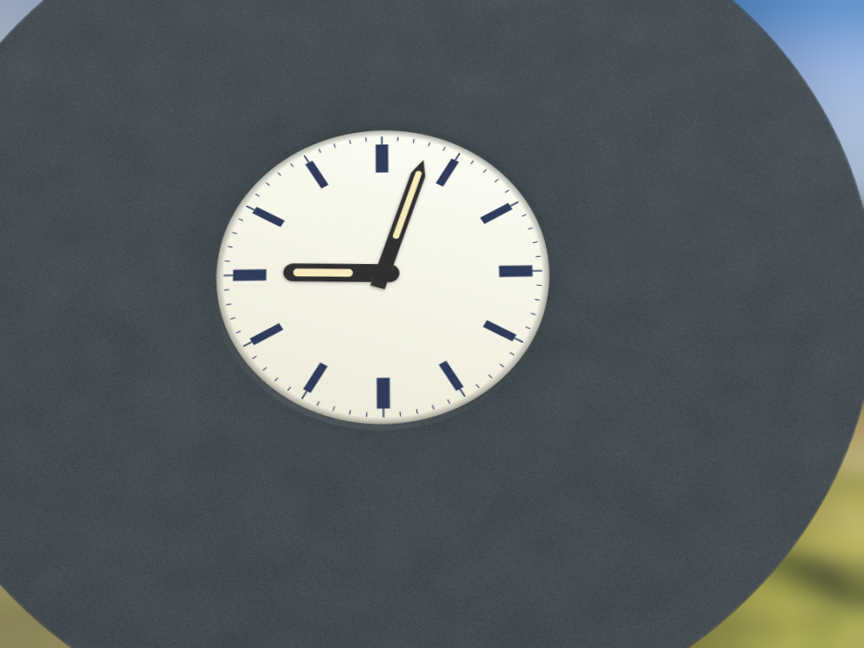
{"hour": 9, "minute": 3}
